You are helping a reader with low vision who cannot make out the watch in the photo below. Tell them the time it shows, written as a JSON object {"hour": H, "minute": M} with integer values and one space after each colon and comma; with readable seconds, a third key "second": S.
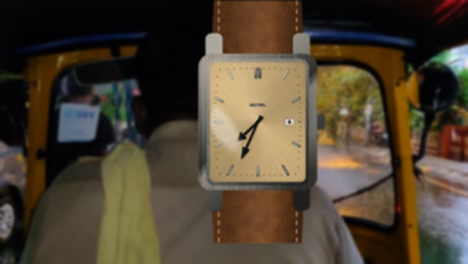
{"hour": 7, "minute": 34}
